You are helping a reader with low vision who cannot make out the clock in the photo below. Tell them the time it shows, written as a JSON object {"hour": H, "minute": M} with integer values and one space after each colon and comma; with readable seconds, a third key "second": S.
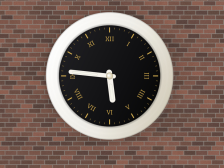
{"hour": 5, "minute": 46}
